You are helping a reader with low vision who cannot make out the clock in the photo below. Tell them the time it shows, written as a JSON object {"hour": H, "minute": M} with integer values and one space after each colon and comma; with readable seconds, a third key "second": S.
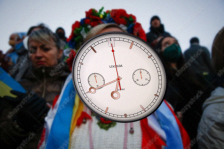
{"hour": 6, "minute": 42}
